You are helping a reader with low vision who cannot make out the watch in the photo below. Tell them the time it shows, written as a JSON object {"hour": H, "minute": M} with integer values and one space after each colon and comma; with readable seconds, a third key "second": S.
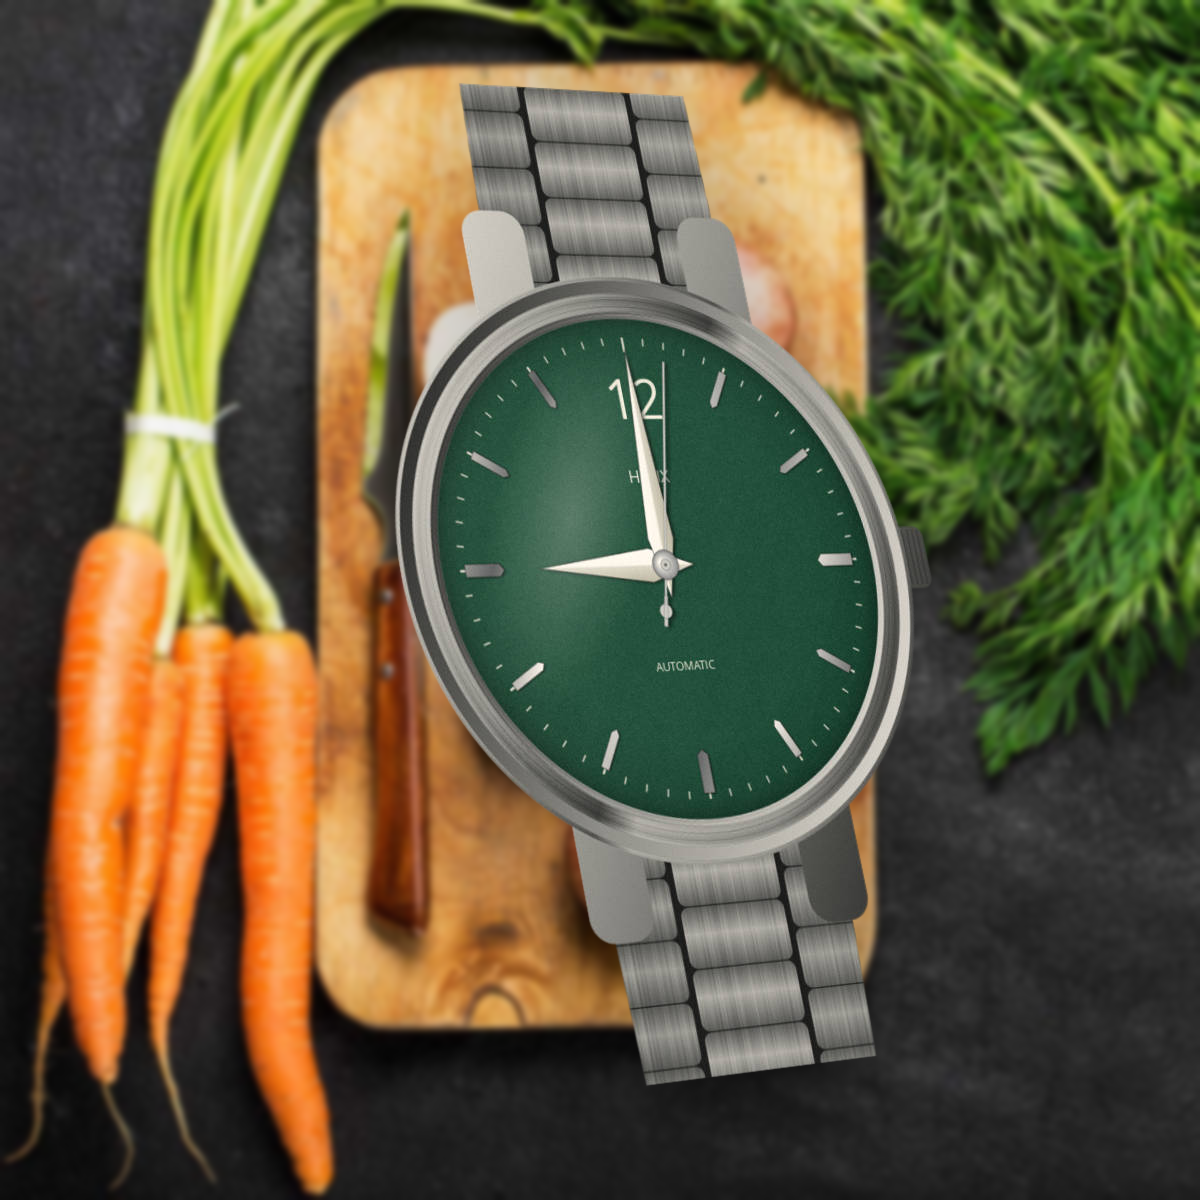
{"hour": 9, "minute": 0, "second": 2}
